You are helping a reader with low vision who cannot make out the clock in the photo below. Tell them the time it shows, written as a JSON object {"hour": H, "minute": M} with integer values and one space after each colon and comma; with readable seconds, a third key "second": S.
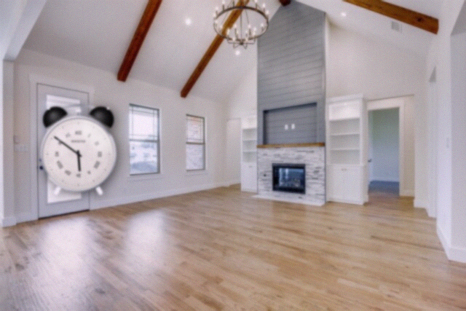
{"hour": 5, "minute": 51}
